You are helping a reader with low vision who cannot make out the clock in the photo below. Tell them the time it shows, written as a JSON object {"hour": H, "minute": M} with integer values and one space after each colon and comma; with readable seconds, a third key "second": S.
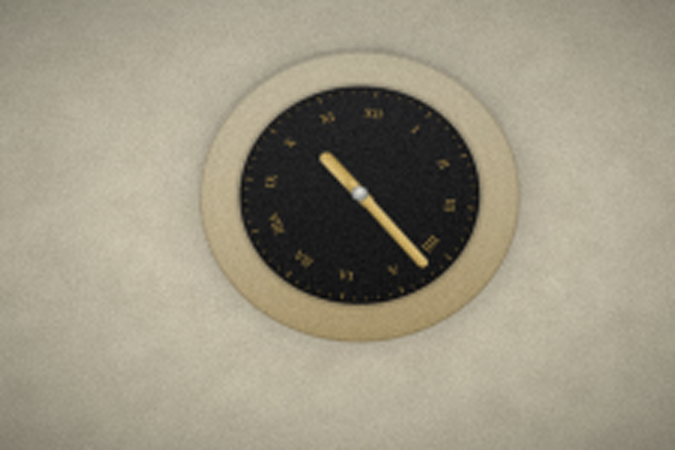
{"hour": 10, "minute": 22}
